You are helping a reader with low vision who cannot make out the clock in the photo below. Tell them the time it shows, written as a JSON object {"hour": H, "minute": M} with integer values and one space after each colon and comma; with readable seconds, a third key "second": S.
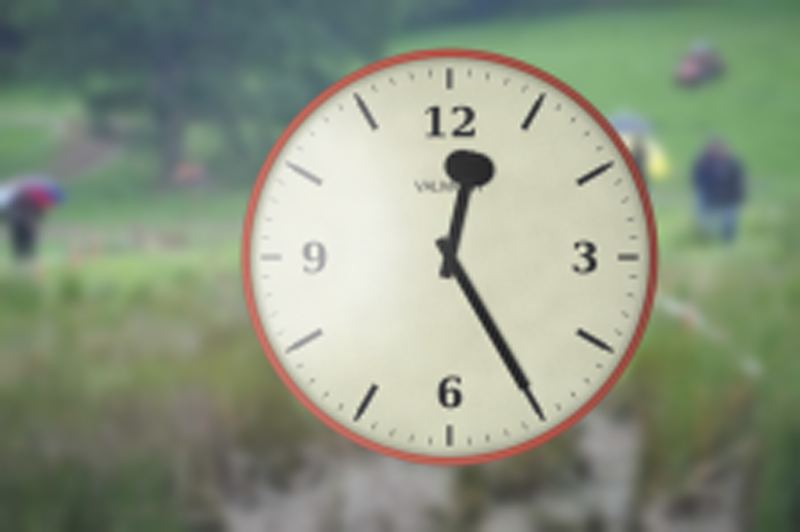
{"hour": 12, "minute": 25}
